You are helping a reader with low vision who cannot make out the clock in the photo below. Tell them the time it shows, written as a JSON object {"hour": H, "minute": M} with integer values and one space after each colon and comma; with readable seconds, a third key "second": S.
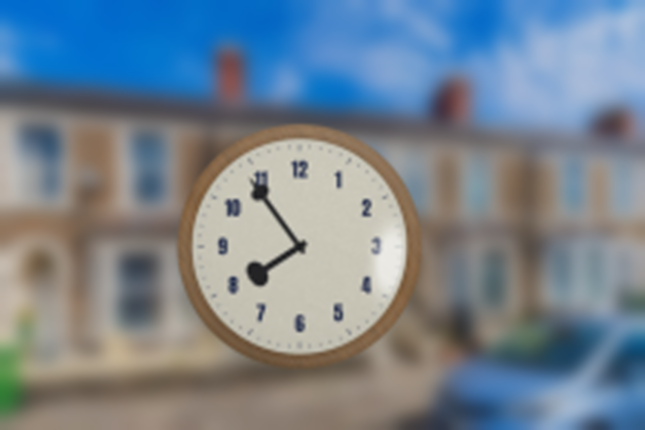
{"hour": 7, "minute": 54}
